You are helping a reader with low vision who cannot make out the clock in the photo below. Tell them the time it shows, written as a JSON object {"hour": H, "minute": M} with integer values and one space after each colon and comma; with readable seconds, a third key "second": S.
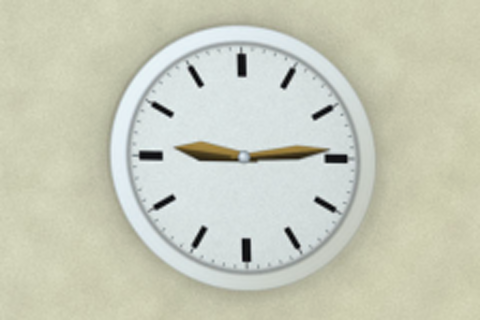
{"hour": 9, "minute": 14}
